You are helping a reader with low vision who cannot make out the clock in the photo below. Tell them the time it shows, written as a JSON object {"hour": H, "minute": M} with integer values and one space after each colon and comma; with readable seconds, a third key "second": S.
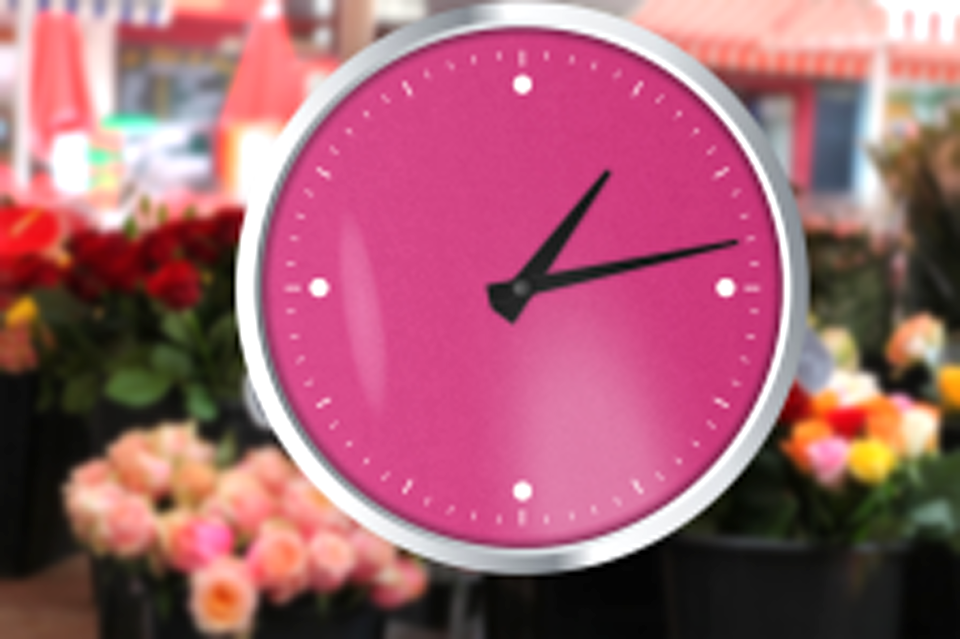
{"hour": 1, "minute": 13}
